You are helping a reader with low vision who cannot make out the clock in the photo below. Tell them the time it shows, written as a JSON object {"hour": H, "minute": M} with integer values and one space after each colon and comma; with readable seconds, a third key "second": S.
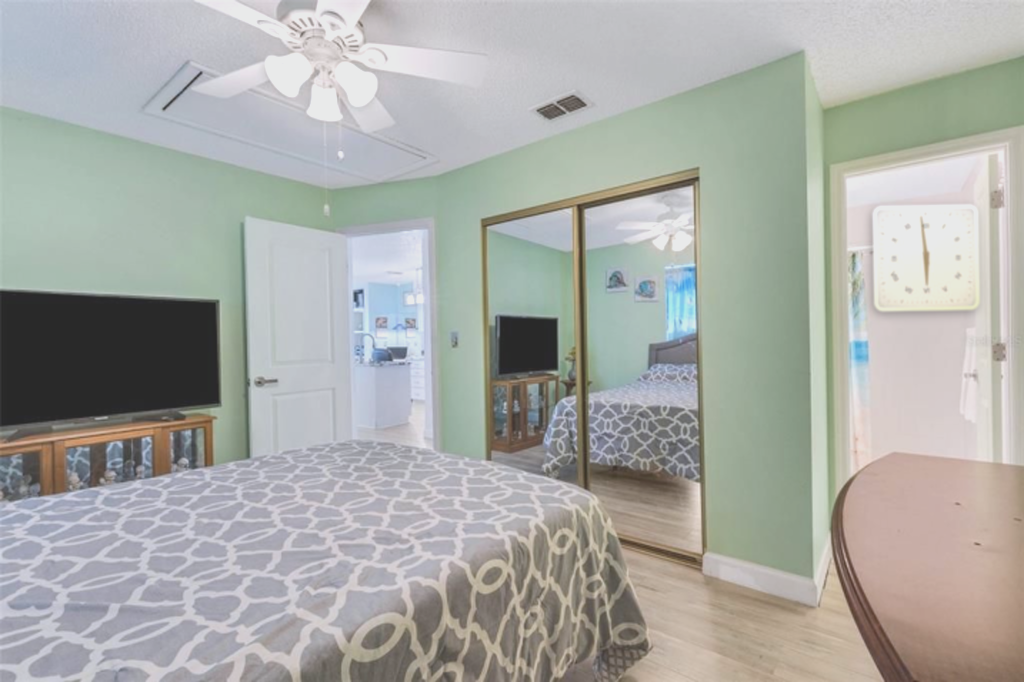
{"hour": 5, "minute": 59}
